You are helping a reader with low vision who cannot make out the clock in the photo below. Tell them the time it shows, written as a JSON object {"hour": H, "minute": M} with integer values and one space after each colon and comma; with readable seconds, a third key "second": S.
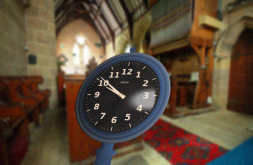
{"hour": 9, "minute": 51}
